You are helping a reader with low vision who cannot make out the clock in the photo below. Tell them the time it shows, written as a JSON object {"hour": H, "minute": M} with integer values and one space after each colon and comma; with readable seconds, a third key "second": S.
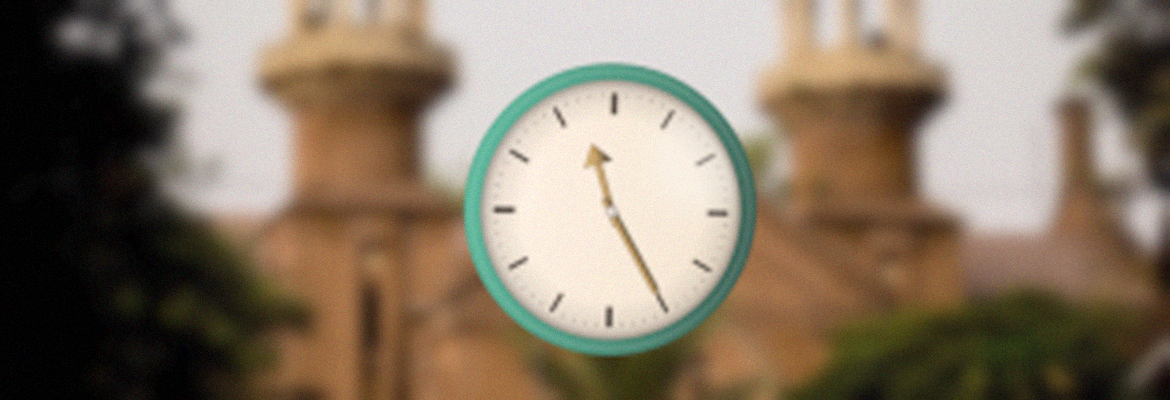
{"hour": 11, "minute": 25}
